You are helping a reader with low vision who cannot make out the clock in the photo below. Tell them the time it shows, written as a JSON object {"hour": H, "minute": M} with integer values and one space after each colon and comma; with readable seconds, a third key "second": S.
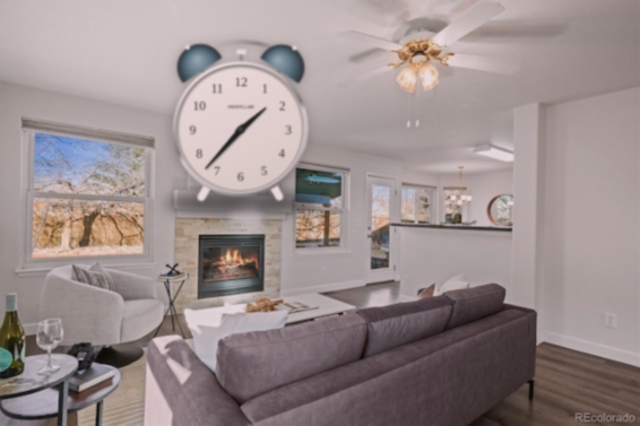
{"hour": 1, "minute": 37}
